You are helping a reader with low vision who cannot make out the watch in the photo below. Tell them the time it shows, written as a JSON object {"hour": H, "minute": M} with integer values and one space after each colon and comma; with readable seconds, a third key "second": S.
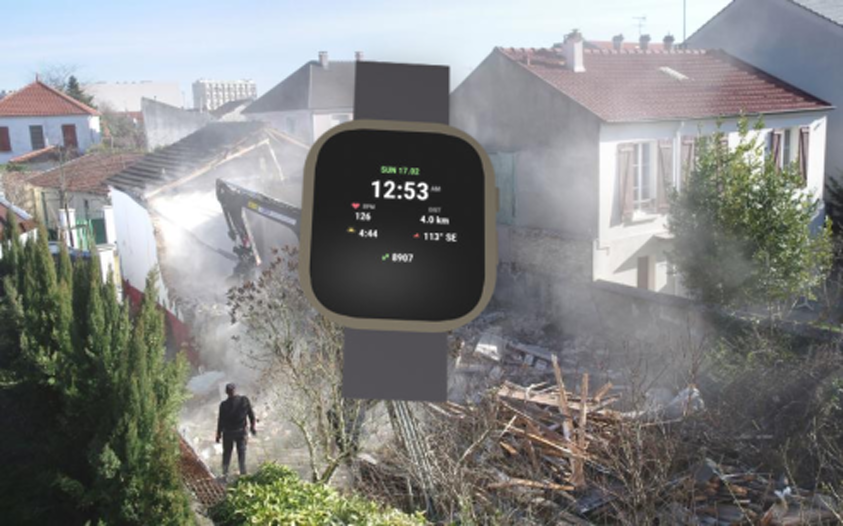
{"hour": 12, "minute": 53}
